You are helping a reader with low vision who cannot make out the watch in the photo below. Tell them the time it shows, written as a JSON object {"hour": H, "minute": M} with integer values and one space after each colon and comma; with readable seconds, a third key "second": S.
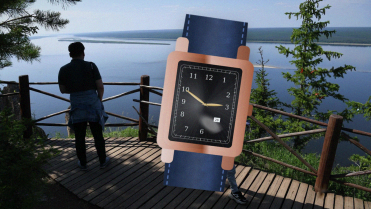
{"hour": 2, "minute": 50}
